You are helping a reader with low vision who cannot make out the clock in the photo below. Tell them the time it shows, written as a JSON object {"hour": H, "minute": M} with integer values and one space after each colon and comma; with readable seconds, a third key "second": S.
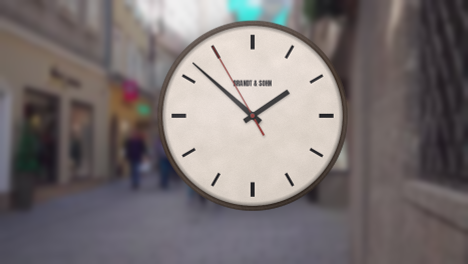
{"hour": 1, "minute": 51, "second": 55}
